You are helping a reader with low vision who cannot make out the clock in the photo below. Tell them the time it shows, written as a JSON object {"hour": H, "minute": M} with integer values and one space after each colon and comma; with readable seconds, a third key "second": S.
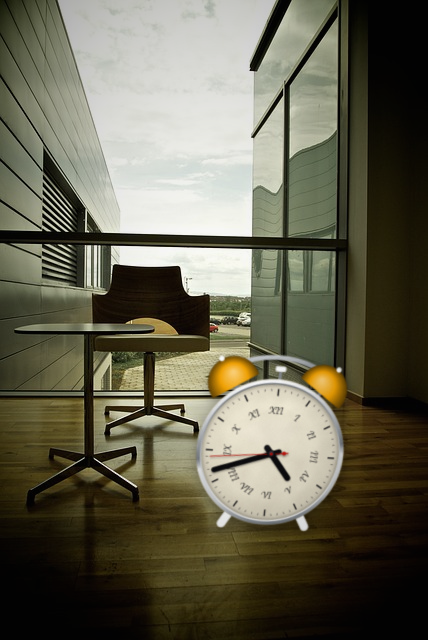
{"hour": 4, "minute": 41, "second": 44}
